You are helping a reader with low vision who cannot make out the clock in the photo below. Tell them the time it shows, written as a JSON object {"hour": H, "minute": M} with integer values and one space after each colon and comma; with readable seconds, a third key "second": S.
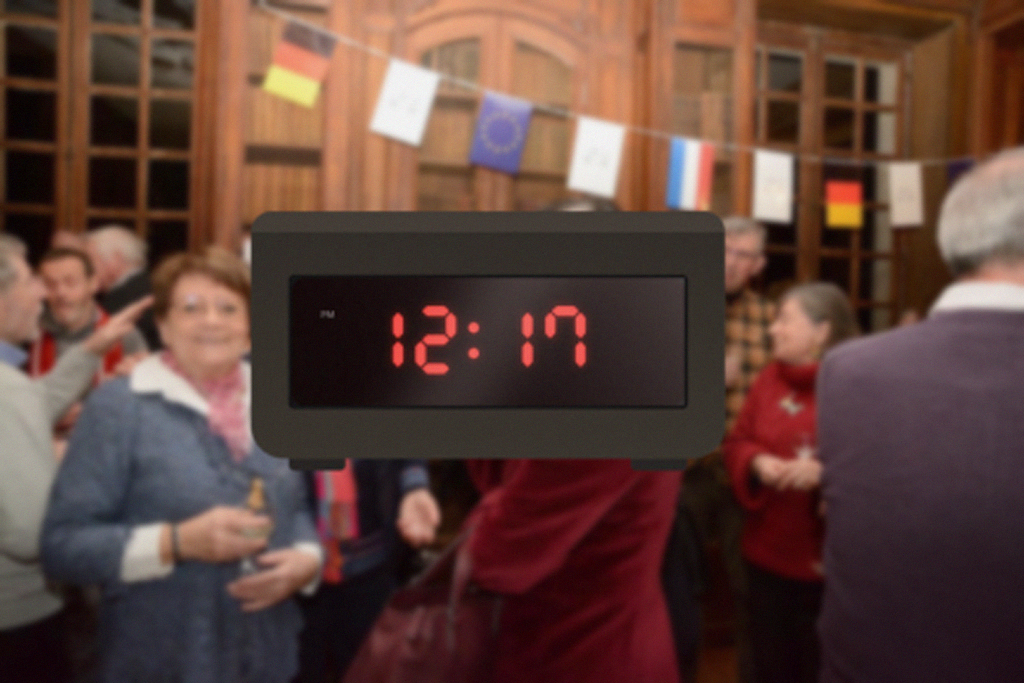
{"hour": 12, "minute": 17}
